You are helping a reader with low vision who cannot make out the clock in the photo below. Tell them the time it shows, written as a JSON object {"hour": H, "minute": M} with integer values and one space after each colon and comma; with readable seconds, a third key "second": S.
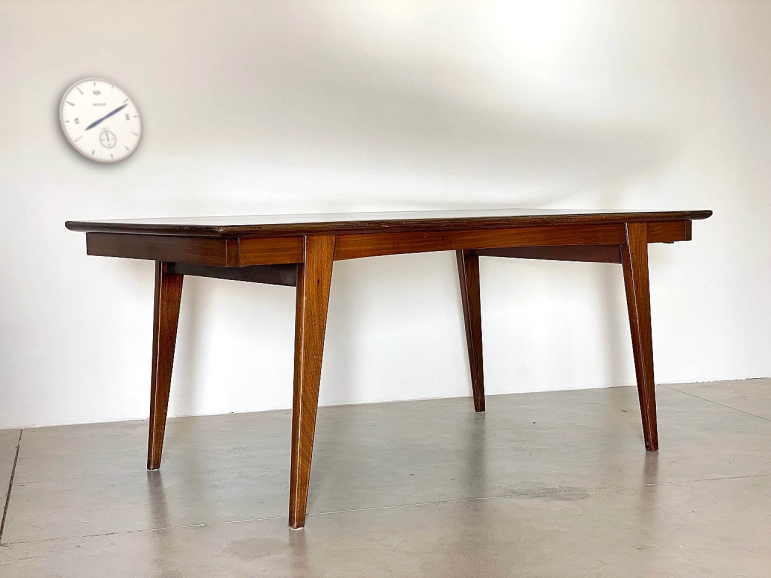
{"hour": 8, "minute": 11}
